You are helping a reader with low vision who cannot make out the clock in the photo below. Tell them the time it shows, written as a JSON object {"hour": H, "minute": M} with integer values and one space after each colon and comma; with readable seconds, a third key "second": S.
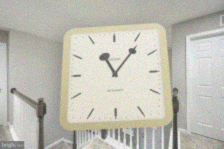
{"hour": 11, "minute": 6}
